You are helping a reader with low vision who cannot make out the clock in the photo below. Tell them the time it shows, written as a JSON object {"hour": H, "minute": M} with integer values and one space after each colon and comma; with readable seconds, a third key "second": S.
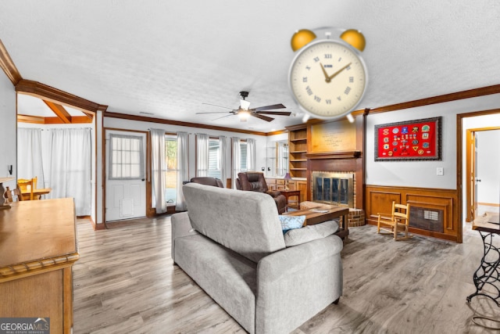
{"hour": 11, "minute": 9}
